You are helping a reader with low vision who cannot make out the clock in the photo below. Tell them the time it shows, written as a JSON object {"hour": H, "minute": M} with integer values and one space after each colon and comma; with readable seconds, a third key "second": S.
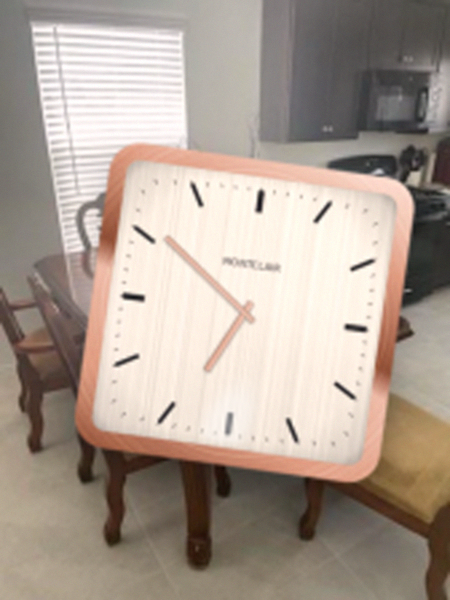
{"hour": 6, "minute": 51}
